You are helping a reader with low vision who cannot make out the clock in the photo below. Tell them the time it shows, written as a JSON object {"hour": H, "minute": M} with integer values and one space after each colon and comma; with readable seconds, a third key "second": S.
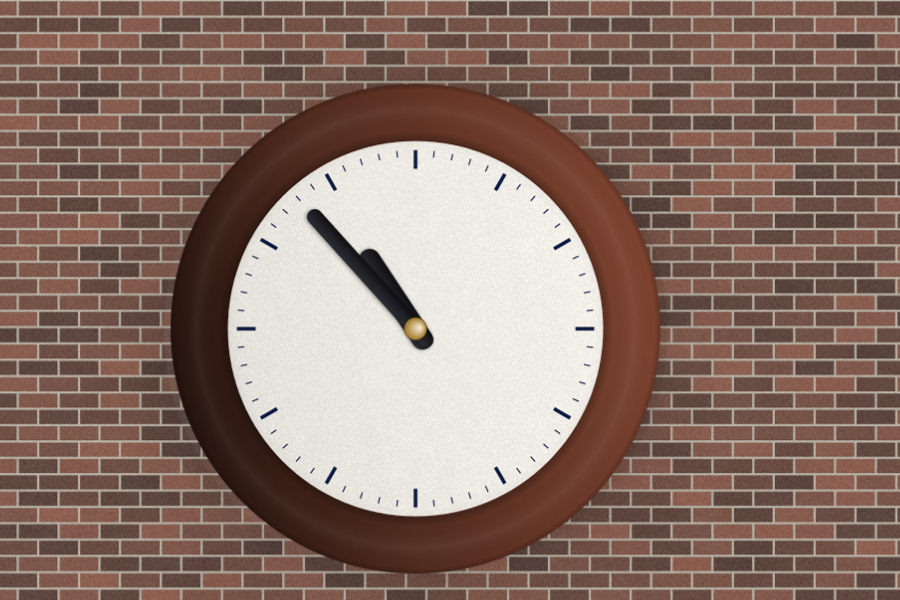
{"hour": 10, "minute": 53}
